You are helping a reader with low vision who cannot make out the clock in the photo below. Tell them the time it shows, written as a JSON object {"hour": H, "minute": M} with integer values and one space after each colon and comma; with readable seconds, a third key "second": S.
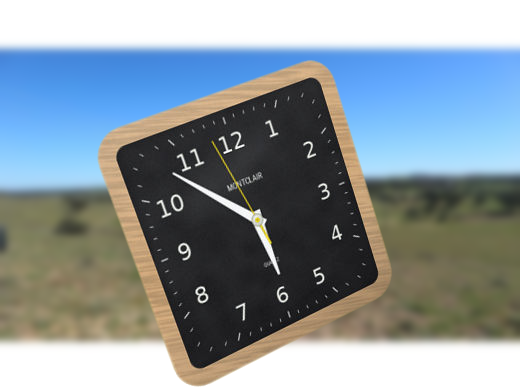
{"hour": 5, "minute": 52, "second": 58}
